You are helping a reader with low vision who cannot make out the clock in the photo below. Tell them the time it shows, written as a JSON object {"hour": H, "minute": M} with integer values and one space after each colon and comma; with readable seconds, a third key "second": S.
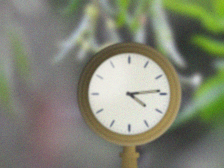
{"hour": 4, "minute": 14}
